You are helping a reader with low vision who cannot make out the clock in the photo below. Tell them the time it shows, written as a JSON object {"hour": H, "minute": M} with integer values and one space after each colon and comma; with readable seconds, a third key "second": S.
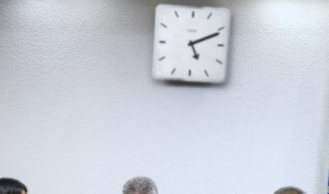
{"hour": 5, "minute": 11}
